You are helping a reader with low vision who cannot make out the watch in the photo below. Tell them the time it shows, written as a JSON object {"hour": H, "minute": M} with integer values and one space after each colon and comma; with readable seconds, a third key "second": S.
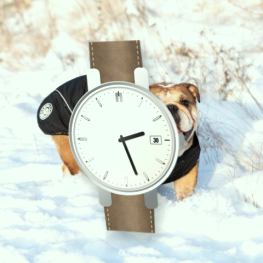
{"hour": 2, "minute": 27}
